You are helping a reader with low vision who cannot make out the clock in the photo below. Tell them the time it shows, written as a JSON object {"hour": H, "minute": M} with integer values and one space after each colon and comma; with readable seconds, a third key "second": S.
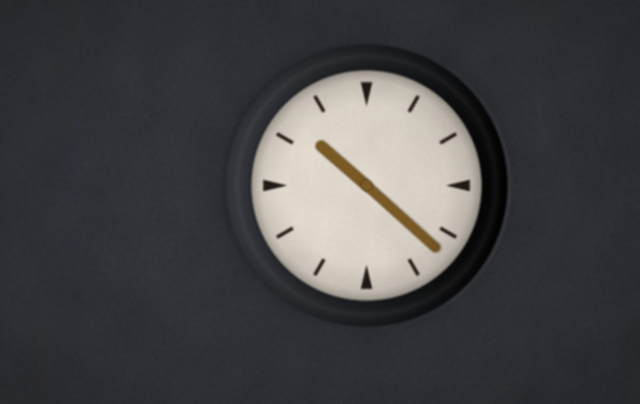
{"hour": 10, "minute": 22}
